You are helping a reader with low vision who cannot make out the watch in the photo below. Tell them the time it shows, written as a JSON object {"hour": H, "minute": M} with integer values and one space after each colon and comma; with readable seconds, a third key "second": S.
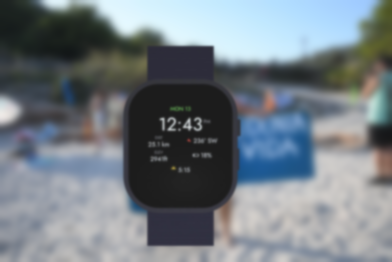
{"hour": 12, "minute": 43}
